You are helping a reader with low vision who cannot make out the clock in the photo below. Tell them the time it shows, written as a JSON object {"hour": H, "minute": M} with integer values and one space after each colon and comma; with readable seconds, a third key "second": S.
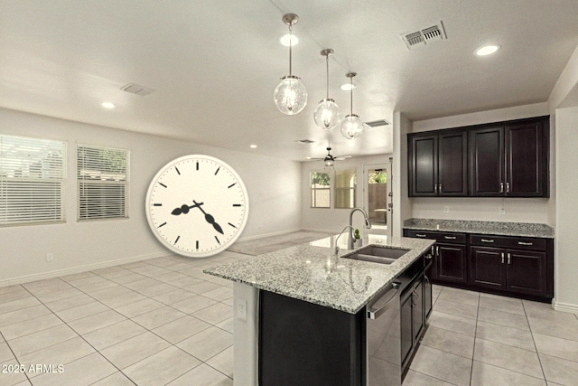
{"hour": 8, "minute": 23}
